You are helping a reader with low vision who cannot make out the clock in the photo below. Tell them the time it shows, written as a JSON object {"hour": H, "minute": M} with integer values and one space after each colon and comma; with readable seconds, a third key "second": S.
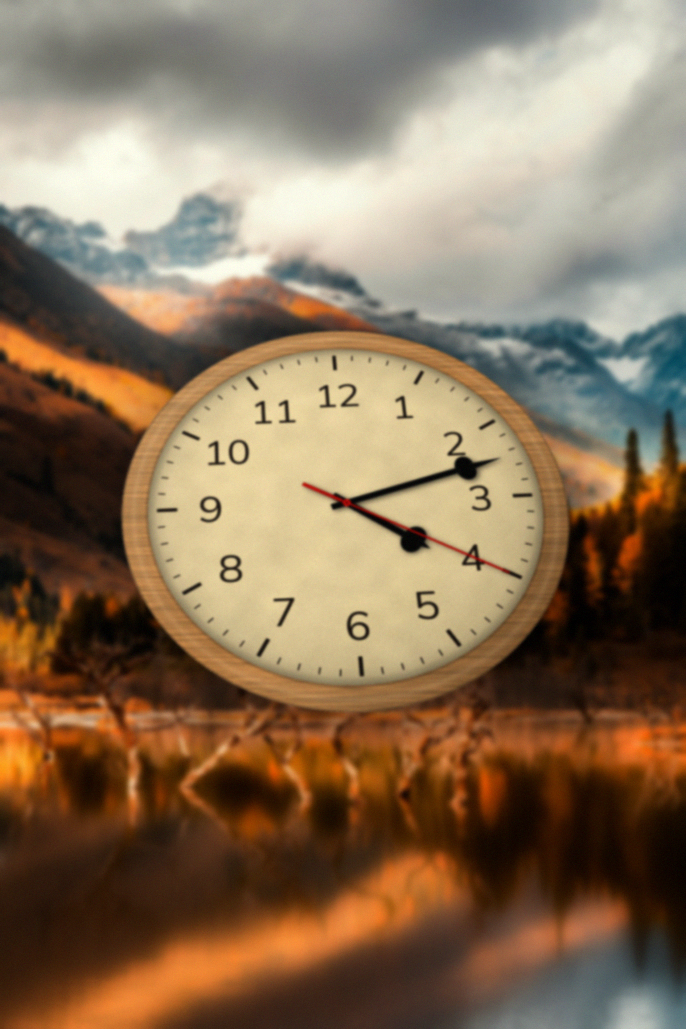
{"hour": 4, "minute": 12, "second": 20}
